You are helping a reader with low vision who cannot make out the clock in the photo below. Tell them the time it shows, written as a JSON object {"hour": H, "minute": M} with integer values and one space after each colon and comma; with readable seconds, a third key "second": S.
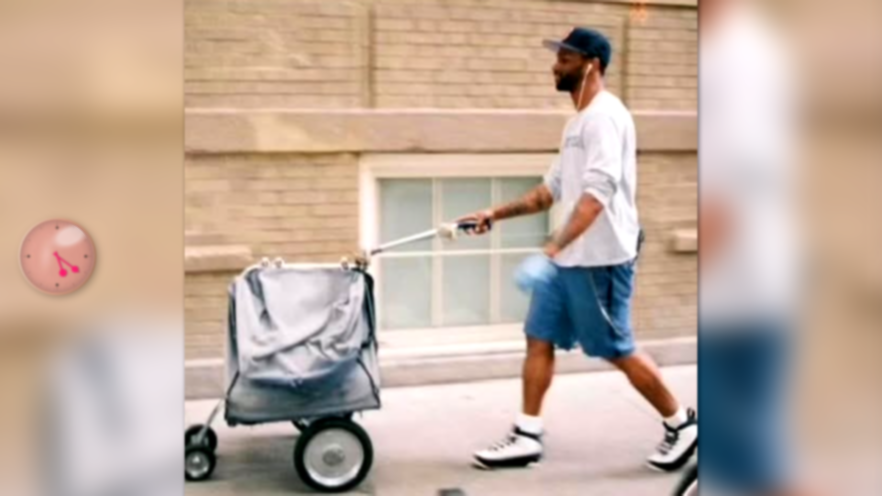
{"hour": 5, "minute": 21}
